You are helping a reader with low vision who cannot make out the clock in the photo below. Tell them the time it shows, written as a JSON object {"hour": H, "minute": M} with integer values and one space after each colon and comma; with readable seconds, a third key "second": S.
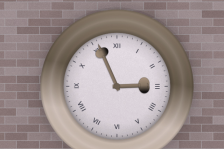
{"hour": 2, "minute": 56}
